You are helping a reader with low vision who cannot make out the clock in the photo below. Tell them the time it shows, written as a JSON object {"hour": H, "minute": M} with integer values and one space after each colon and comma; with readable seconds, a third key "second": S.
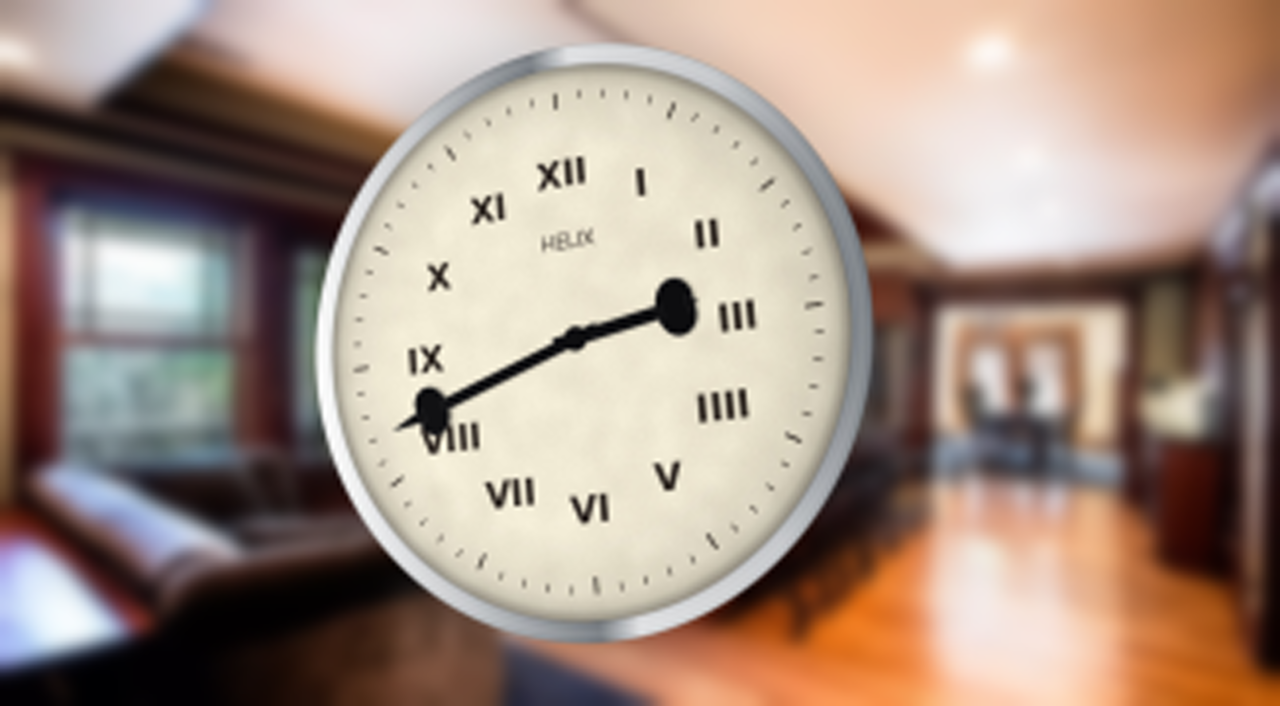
{"hour": 2, "minute": 42}
